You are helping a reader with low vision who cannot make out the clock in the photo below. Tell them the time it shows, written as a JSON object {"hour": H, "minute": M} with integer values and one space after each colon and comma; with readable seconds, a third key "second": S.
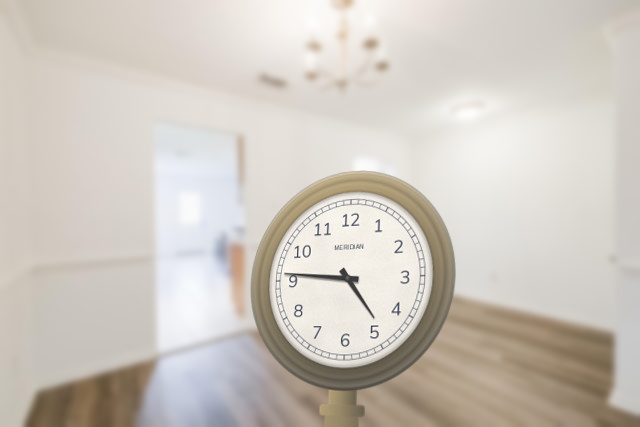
{"hour": 4, "minute": 46}
